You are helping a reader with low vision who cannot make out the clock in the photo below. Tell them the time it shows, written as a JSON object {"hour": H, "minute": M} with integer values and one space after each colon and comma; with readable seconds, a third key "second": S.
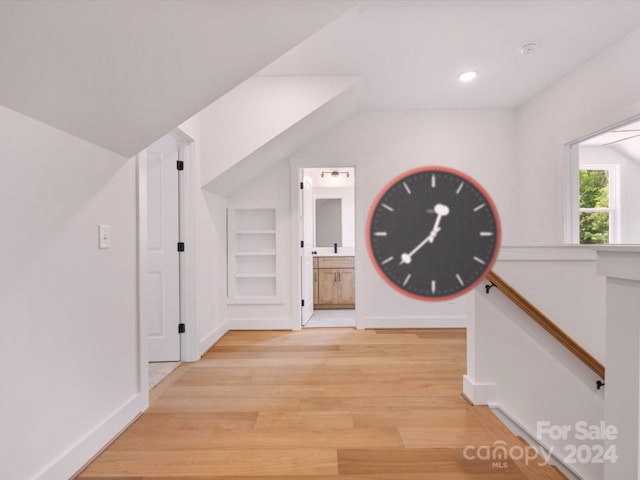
{"hour": 12, "minute": 38}
